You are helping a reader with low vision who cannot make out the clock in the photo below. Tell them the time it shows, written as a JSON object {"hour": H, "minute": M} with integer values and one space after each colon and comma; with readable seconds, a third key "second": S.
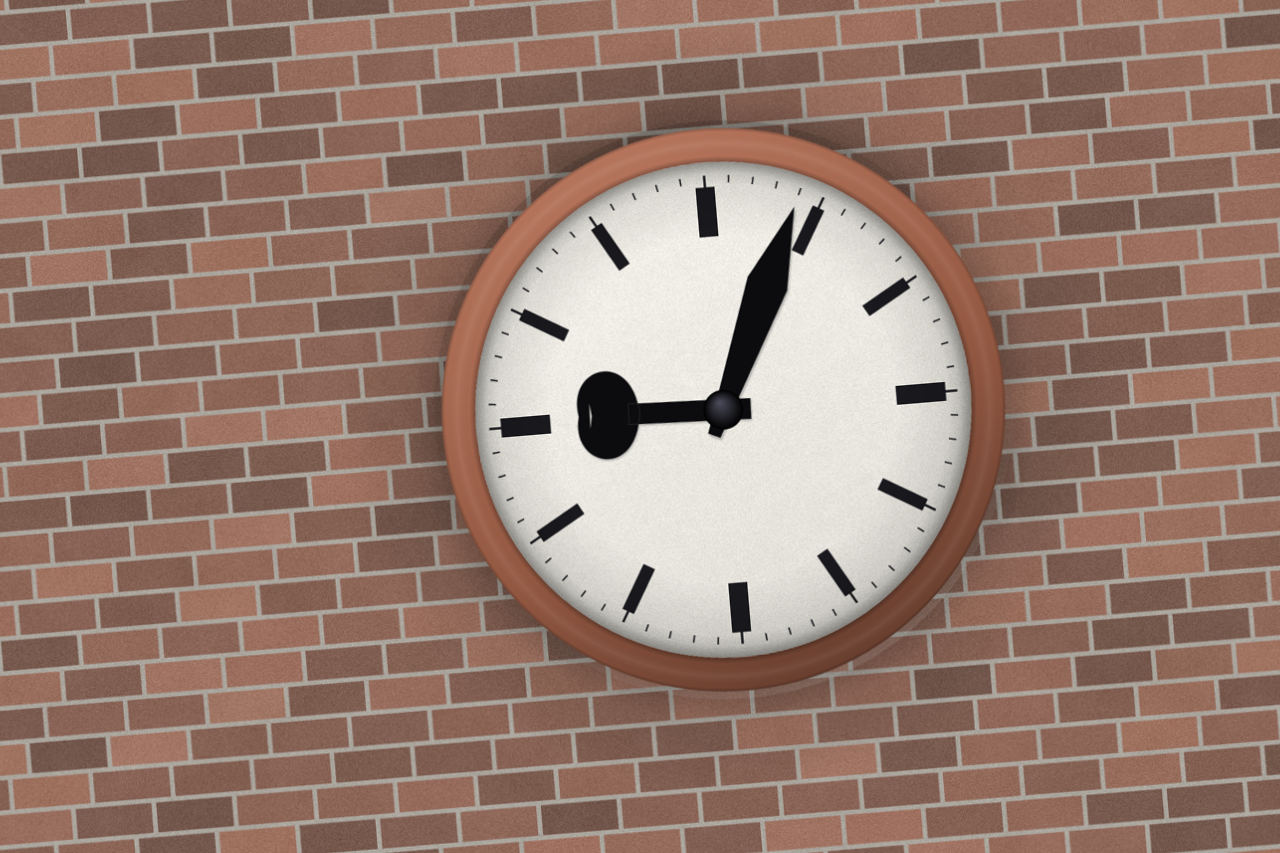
{"hour": 9, "minute": 4}
